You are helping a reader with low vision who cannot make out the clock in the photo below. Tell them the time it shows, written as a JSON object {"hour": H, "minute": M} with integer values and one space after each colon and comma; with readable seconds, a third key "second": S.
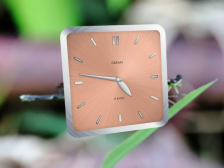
{"hour": 4, "minute": 47}
